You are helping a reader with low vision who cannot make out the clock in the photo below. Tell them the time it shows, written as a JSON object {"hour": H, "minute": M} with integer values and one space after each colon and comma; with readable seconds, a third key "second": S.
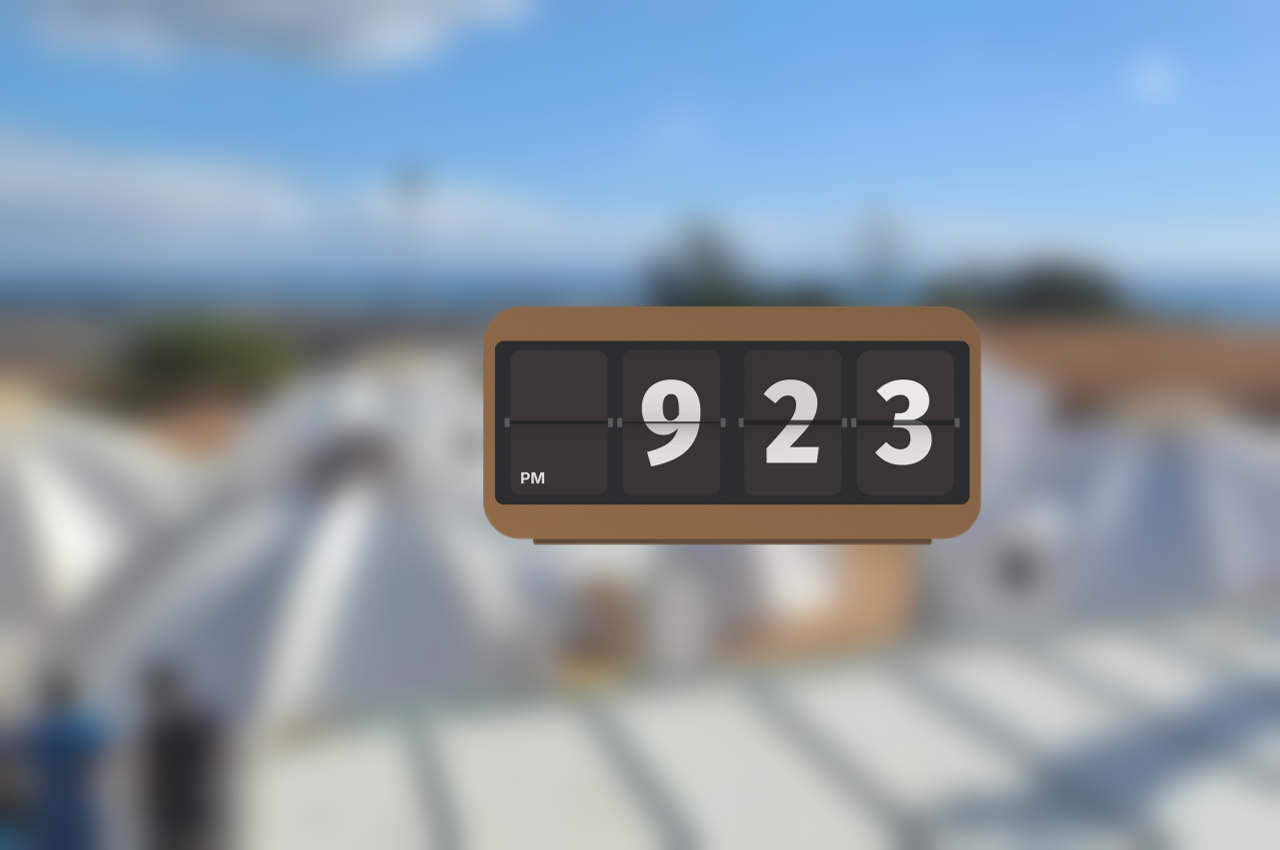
{"hour": 9, "minute": 23}
